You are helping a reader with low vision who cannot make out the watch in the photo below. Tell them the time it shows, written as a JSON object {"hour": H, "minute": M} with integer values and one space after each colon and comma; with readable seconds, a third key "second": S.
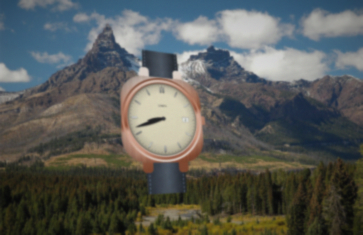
{"hour": 8, "minute": 42}
